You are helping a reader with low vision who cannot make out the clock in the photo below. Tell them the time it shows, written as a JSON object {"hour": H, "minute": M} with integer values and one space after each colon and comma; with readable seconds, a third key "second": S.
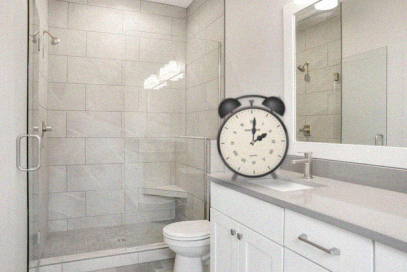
{"hour": 2, "minute": 1}
